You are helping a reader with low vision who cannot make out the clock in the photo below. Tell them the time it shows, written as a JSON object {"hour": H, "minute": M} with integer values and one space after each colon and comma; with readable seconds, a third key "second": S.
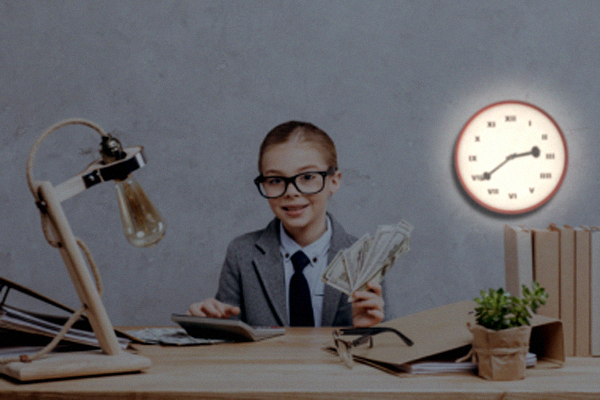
{"hour": 2, "minute": 39}
